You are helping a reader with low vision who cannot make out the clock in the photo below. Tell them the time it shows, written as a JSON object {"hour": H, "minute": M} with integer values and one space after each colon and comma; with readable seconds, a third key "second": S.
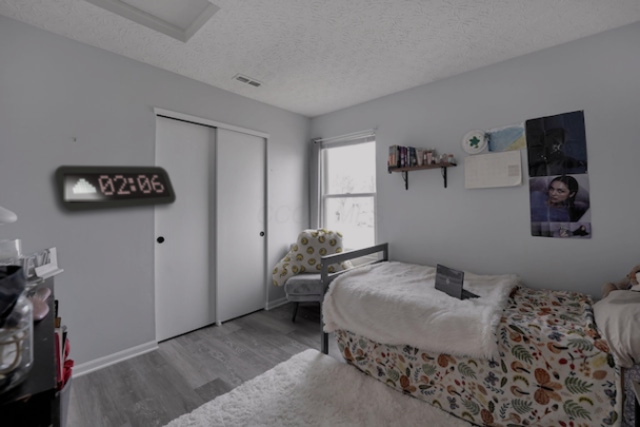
{"hour": 2, "minute": 6}
